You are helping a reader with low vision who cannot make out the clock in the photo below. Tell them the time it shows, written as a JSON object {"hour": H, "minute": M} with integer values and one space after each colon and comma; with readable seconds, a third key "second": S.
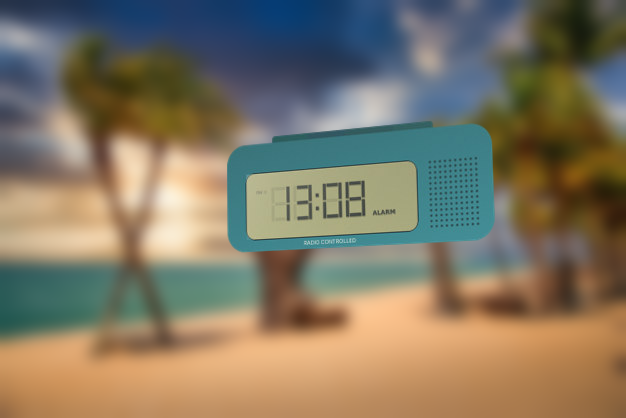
{"hour": 13, "minute": 8}
